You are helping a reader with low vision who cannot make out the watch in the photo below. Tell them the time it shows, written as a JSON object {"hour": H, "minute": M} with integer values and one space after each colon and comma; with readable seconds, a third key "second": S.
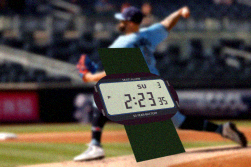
{"hour": 2, "minute": 23, "second": 35}
